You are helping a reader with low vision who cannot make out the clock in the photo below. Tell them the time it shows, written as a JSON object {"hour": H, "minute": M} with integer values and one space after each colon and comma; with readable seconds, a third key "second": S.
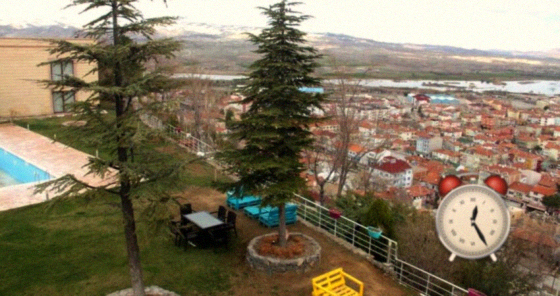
{"hour": 12, "minute": 25}
